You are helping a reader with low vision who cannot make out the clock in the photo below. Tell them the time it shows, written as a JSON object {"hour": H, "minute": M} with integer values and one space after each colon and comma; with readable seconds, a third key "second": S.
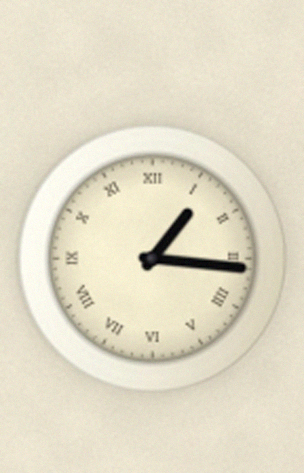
{"hour": 1, "minute": 16}
